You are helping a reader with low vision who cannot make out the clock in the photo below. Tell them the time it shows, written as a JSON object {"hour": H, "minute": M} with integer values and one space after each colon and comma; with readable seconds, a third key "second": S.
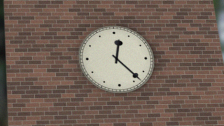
{"hour": 12, "minute": 23}
